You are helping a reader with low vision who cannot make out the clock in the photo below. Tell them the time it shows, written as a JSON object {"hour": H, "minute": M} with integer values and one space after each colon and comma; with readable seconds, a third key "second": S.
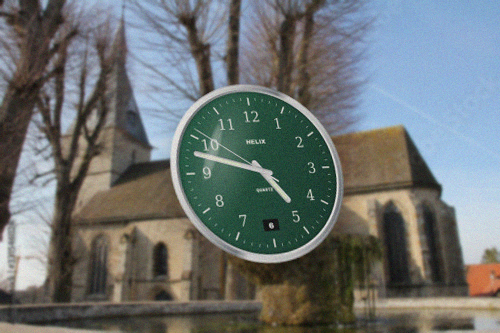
{"hour": 4, "minute": 47, "second": 51}
